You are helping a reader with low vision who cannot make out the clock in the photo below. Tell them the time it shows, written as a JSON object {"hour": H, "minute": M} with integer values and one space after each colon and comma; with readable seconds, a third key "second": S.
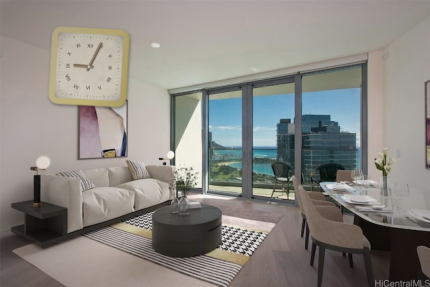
{"hour": 9, "minute": 4}
